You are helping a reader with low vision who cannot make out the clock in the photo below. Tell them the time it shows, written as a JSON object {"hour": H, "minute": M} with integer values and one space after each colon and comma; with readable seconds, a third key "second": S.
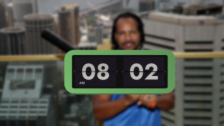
{"hour": 8, "minute": 2}
